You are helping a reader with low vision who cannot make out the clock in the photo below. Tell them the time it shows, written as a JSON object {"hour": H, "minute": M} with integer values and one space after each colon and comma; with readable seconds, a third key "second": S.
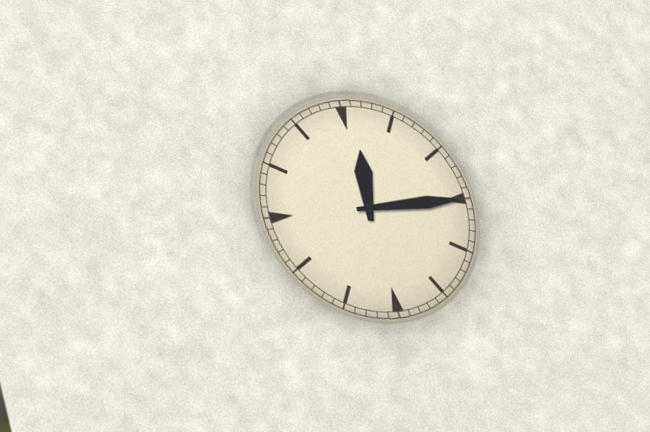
{"hour": 12, "minute": 15}
